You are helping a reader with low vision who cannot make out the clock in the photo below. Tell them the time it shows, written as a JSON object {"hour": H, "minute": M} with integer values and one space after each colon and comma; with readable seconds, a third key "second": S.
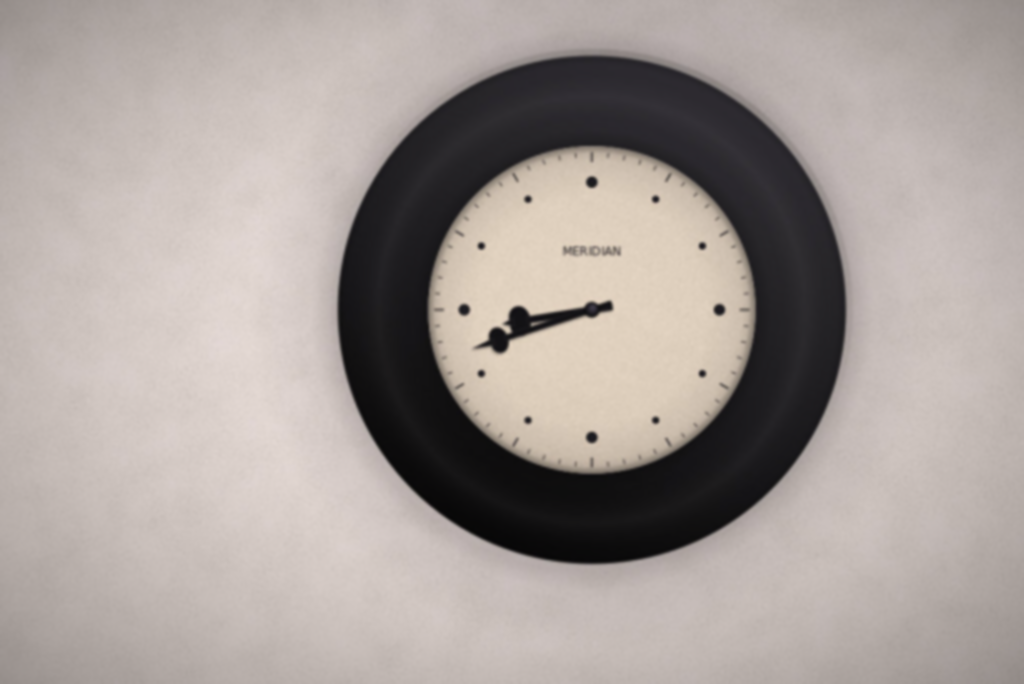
{"hour": 8, "minute": 42}
